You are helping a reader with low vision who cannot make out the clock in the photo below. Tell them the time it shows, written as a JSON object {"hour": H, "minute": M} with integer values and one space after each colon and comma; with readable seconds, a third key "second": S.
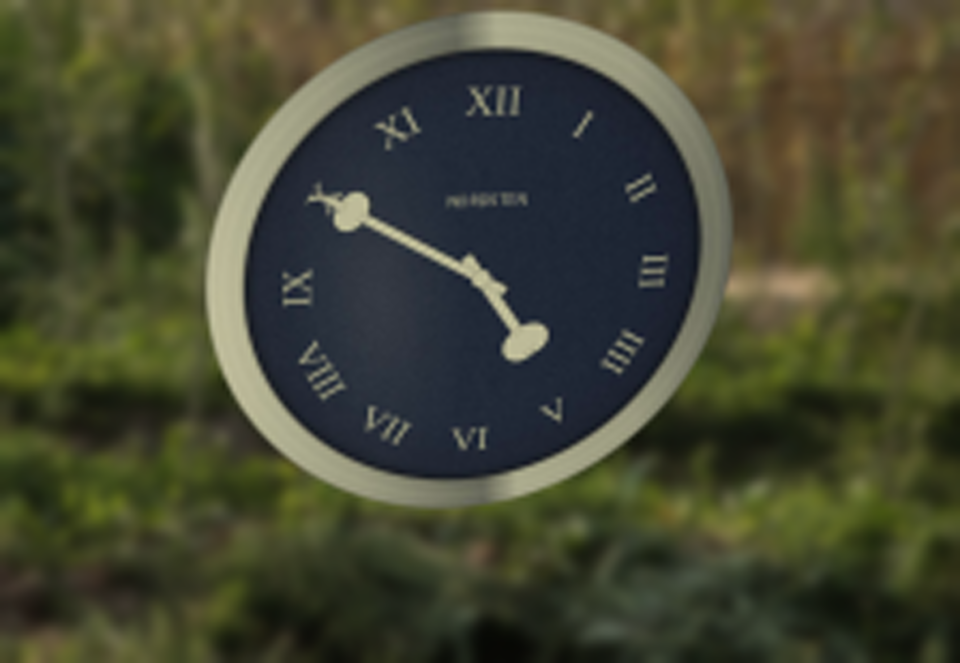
{"hour": 4, "minute": 50}
